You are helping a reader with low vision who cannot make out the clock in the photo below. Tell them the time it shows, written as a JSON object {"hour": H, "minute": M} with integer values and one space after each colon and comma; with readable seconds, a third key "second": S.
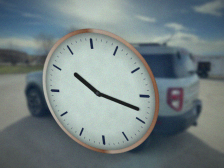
{"hour": 10, "minute": 18}
